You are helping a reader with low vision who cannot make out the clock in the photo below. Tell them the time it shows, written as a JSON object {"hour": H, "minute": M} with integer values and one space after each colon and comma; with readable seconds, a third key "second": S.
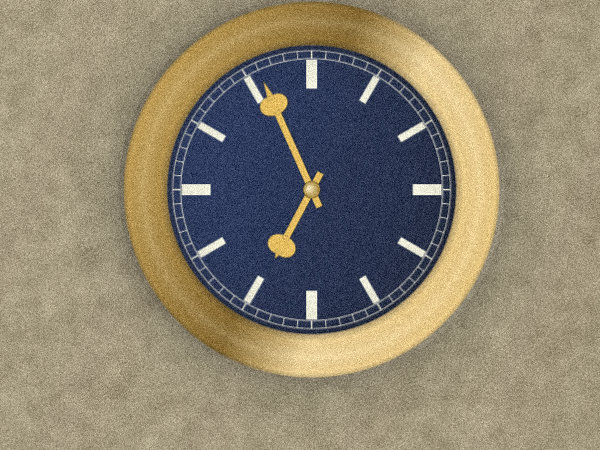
{"hour": 6, "minute": 56}
